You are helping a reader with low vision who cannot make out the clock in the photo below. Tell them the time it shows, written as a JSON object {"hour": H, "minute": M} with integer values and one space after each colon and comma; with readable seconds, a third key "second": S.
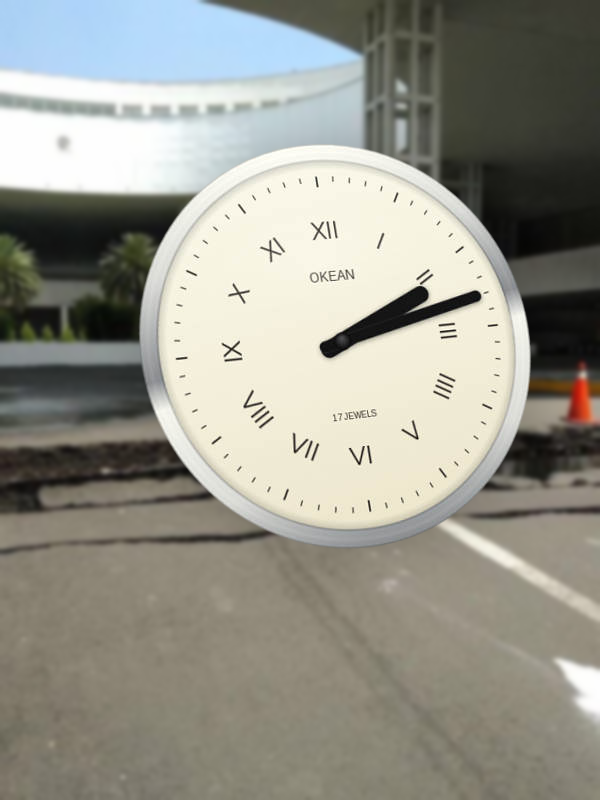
{"hour": 2, "minute": 13}
